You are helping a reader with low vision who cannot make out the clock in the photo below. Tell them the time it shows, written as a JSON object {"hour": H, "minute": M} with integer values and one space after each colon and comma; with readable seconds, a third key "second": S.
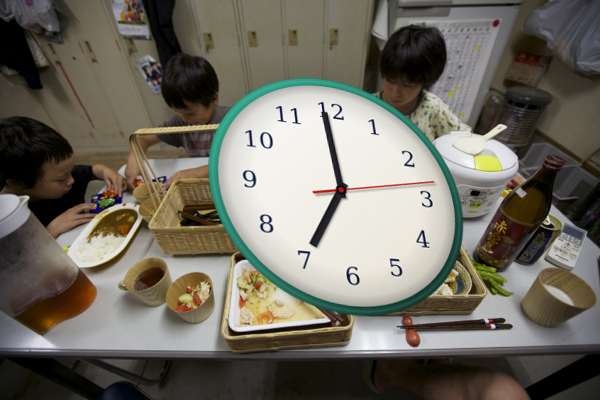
{"hour": 6, "minute": 59, "second": 13}
